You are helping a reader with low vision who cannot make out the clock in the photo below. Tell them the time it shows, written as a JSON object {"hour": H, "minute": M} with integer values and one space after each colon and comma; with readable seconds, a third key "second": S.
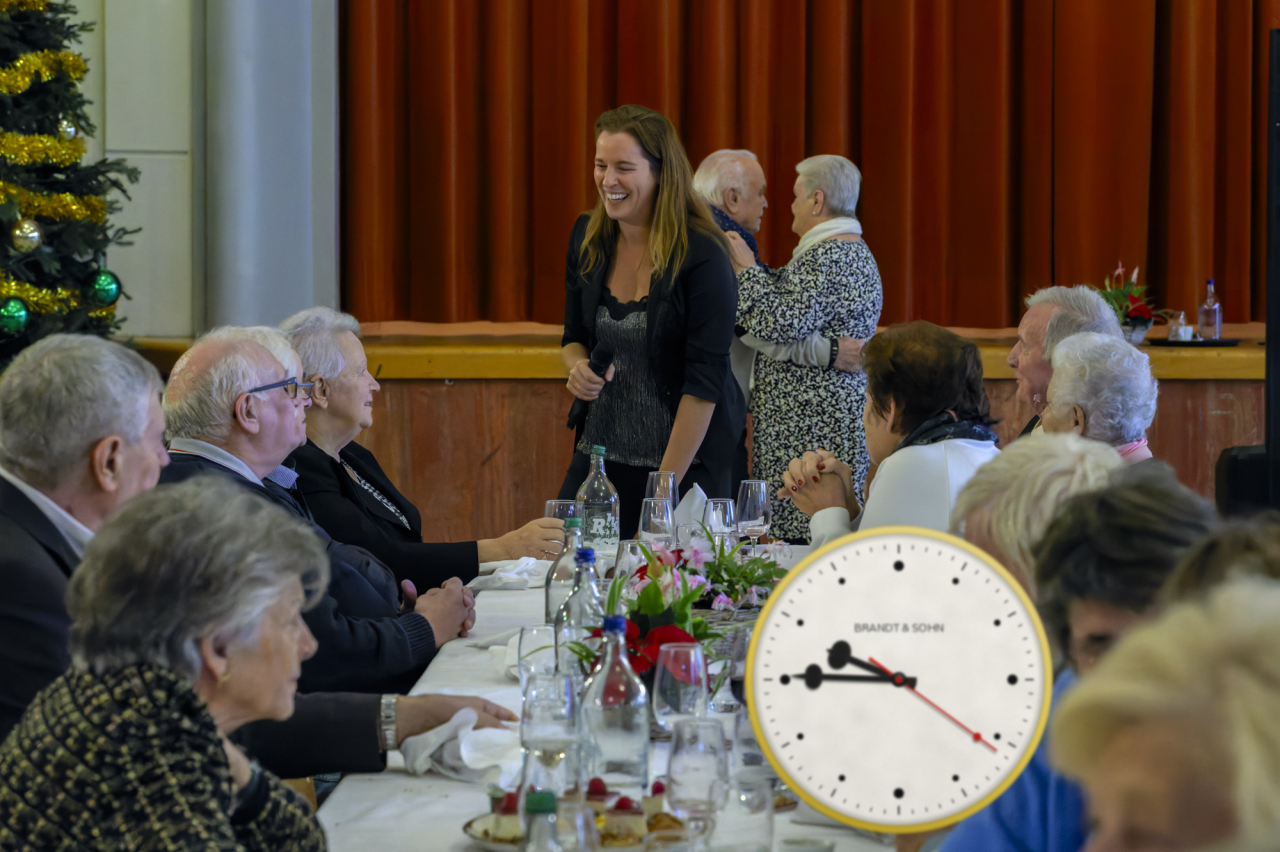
{"hour": 9, "minute": 45, "second": 21}
